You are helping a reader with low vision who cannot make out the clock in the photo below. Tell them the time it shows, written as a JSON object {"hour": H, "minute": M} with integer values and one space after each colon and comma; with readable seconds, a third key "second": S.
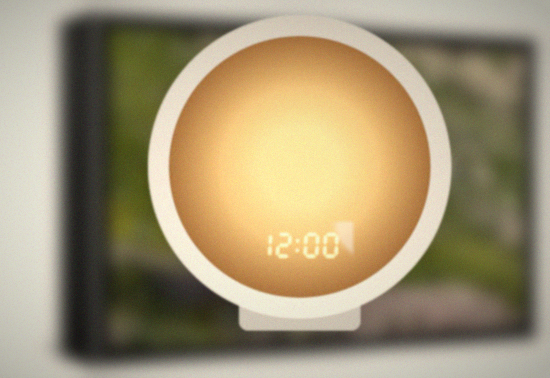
{"hour": 12, "minute": 0}
